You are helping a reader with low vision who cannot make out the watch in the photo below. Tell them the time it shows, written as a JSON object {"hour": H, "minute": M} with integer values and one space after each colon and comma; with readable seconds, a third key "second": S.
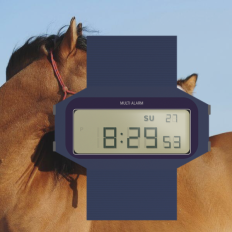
{"hour": 8, "minute": 29, "second": 53}
